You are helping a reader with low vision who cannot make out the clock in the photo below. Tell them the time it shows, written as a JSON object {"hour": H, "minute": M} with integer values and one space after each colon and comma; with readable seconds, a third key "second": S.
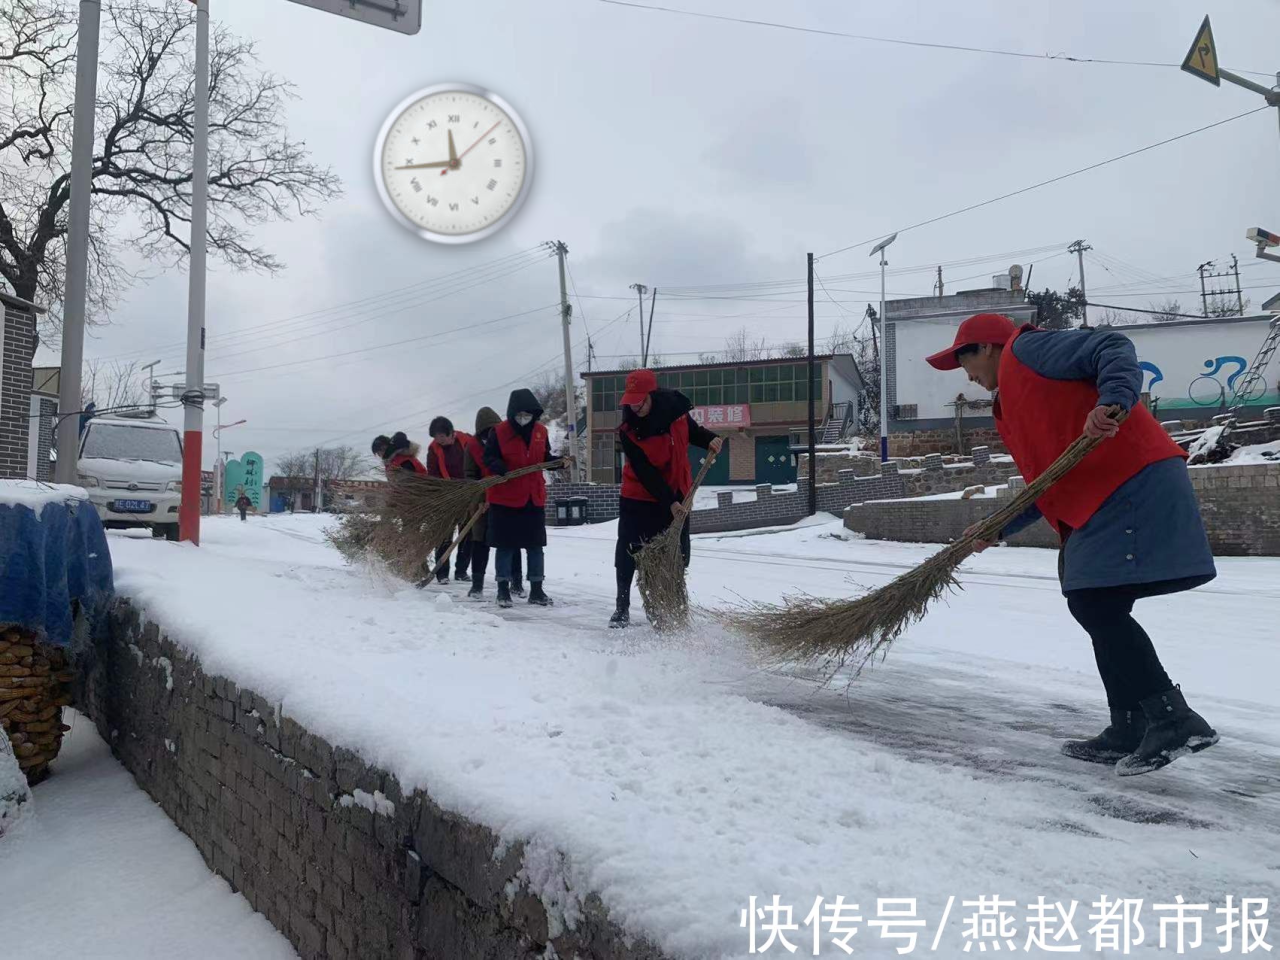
{"hour": 11, "minute": 44, "second": 8}
